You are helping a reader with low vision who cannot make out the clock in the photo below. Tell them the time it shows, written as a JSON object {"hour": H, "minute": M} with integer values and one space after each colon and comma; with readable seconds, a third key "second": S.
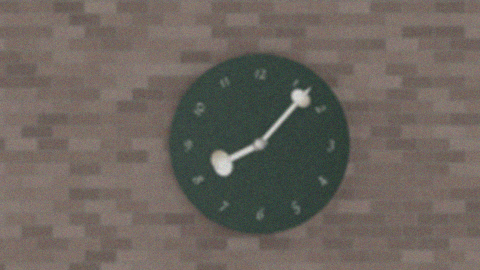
{"hour": 8, "minute": 7}
